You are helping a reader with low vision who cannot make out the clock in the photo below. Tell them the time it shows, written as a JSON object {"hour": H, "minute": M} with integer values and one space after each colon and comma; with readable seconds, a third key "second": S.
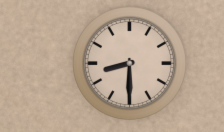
{"hour": 8, "minute": 30}
